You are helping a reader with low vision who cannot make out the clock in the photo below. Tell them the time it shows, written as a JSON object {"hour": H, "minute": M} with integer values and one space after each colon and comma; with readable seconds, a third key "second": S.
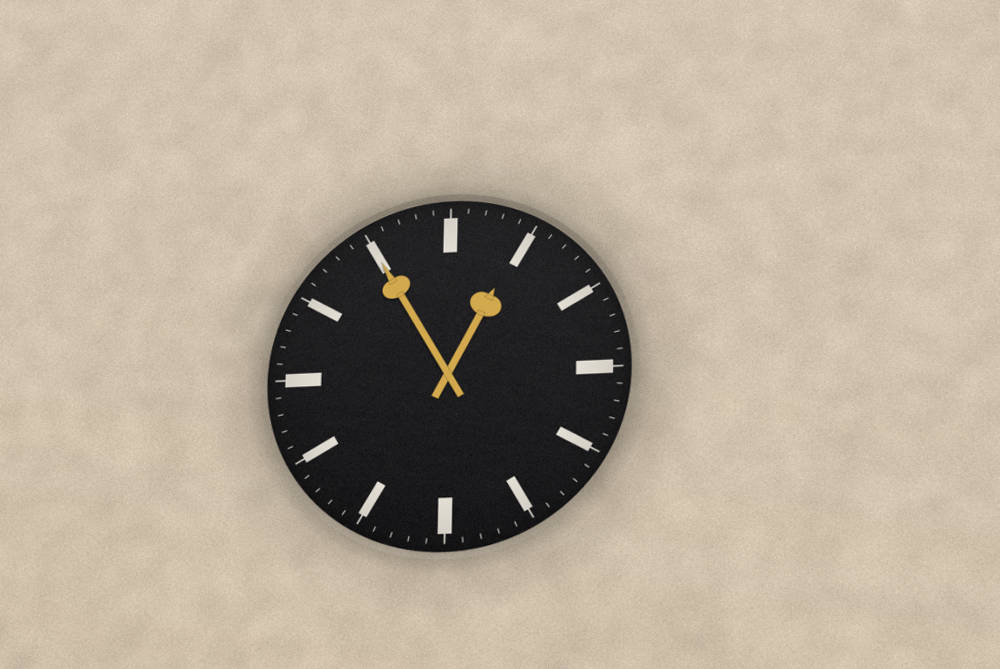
{"hour": 12, "minute": 55}
